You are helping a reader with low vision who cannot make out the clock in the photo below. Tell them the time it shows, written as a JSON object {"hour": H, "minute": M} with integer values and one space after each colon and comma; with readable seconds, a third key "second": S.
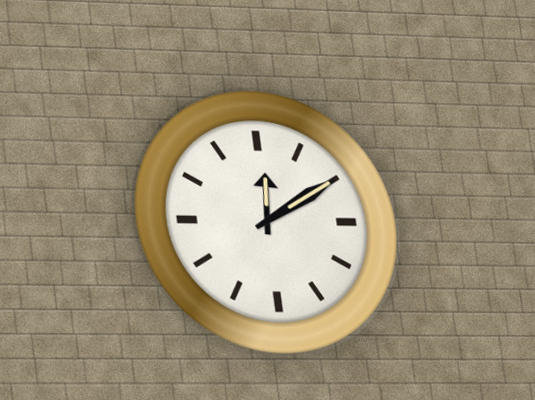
{"hour": 12, "minute": 10}
